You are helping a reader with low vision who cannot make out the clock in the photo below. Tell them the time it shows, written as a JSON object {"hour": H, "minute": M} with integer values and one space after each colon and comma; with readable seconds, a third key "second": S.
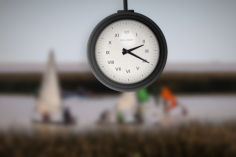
{"hour": 2, "minute": 20}
